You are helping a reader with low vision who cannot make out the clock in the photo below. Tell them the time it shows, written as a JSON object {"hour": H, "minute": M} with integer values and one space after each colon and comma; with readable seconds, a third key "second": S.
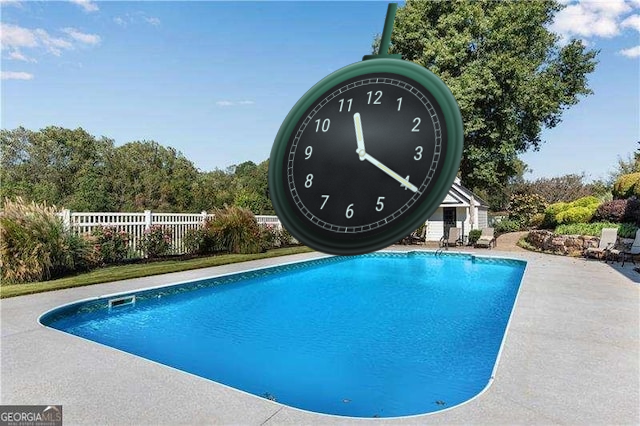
{"hour": 11, "minute": 20}
